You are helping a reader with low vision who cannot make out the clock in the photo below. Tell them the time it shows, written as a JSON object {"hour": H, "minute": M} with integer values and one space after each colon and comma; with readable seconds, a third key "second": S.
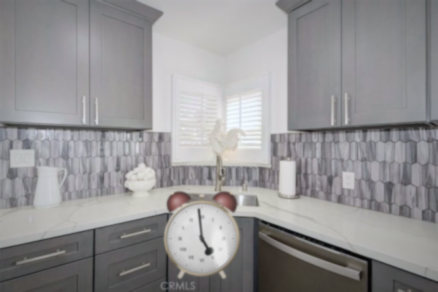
{"hour": 4, "minute": 59}
